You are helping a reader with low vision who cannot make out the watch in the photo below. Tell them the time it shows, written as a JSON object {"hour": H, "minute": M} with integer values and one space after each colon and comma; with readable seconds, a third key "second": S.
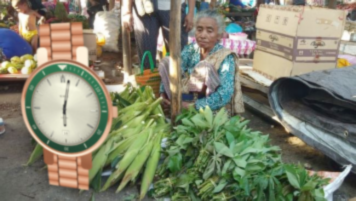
{"hour": 6, "minute": 2}
